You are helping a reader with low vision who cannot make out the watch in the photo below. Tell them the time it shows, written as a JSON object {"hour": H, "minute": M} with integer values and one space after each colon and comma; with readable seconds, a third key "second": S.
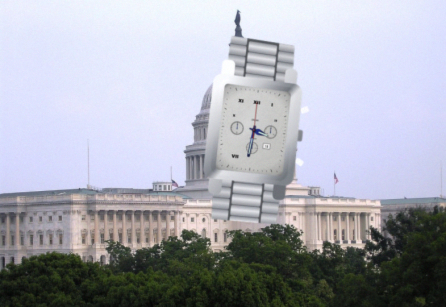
{"hour": 3, "minute": 31}
